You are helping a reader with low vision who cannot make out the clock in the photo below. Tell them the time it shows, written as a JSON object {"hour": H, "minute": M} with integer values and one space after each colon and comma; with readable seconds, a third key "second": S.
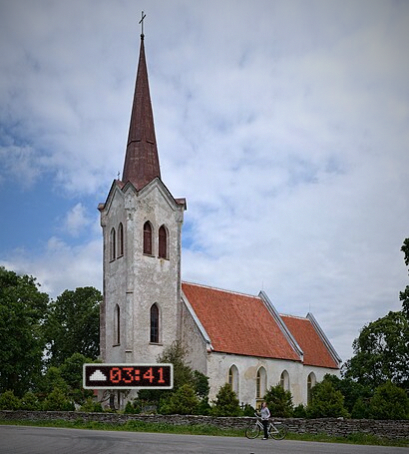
{"hour": 3, "minute": 41}
